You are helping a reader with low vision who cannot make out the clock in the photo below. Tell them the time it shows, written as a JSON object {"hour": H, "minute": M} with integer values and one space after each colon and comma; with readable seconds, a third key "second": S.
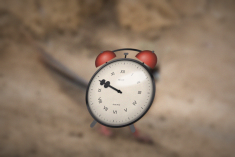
{"hour": 9, "minute": 49}
